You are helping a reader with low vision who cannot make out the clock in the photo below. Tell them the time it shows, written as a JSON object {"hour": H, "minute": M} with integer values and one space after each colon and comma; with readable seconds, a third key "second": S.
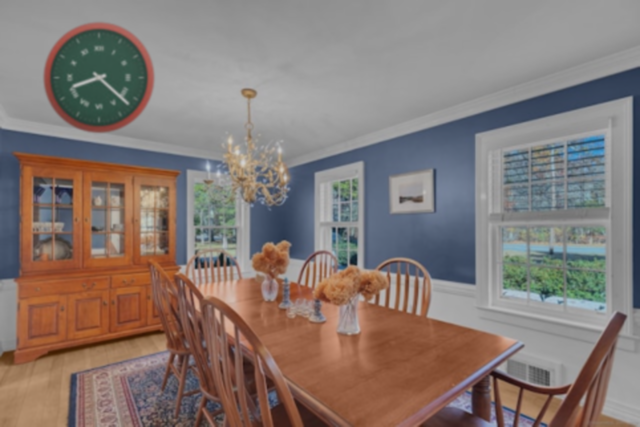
{"hour": 8, "minute": 22}
